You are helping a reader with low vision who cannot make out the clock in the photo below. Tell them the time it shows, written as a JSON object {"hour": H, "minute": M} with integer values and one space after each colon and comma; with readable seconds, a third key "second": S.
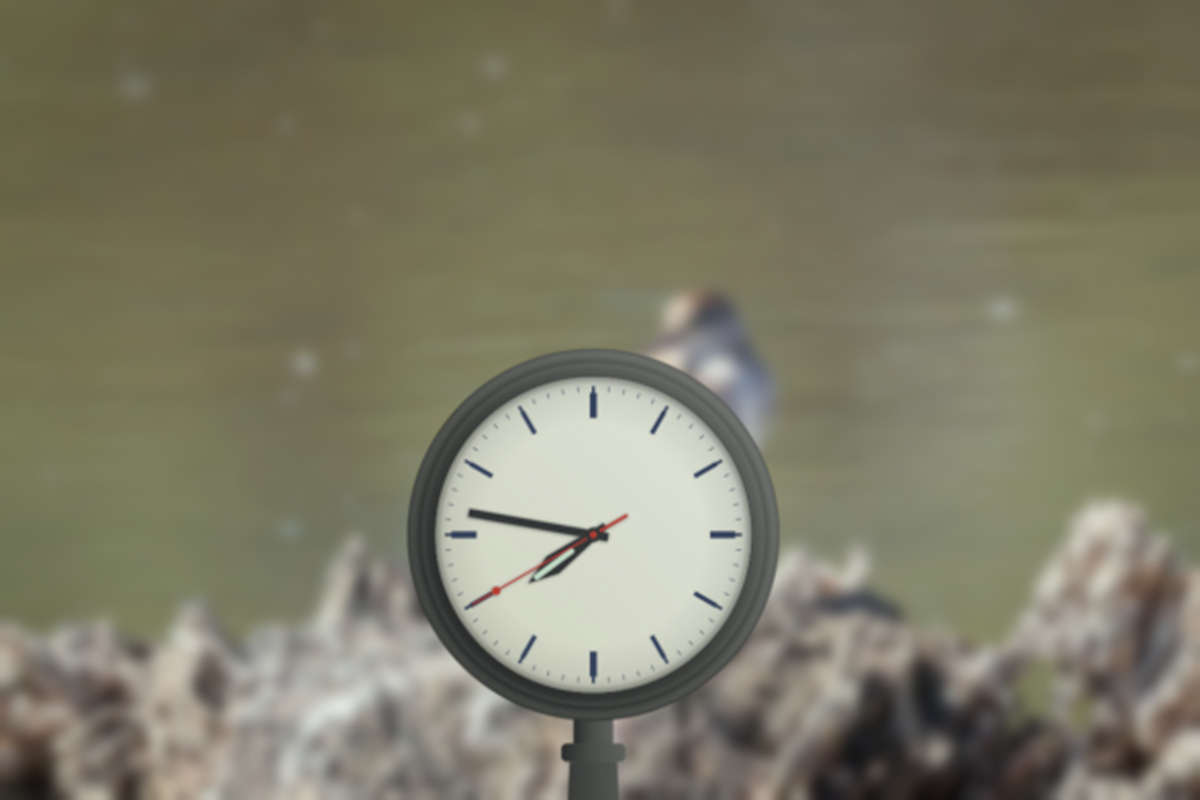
{"hour": 7, "minute": 46, "second": 40}
